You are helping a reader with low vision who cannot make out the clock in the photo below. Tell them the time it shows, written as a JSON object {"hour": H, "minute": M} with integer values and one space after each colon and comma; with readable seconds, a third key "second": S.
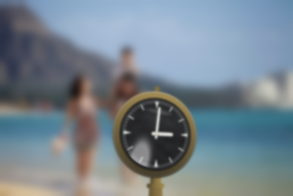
{"hour": 3, "minute": 1}
